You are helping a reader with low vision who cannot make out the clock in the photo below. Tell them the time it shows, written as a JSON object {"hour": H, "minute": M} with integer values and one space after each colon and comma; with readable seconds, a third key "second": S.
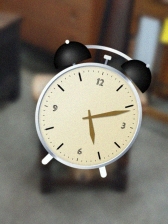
{"hour": 5, "minute": 11}
